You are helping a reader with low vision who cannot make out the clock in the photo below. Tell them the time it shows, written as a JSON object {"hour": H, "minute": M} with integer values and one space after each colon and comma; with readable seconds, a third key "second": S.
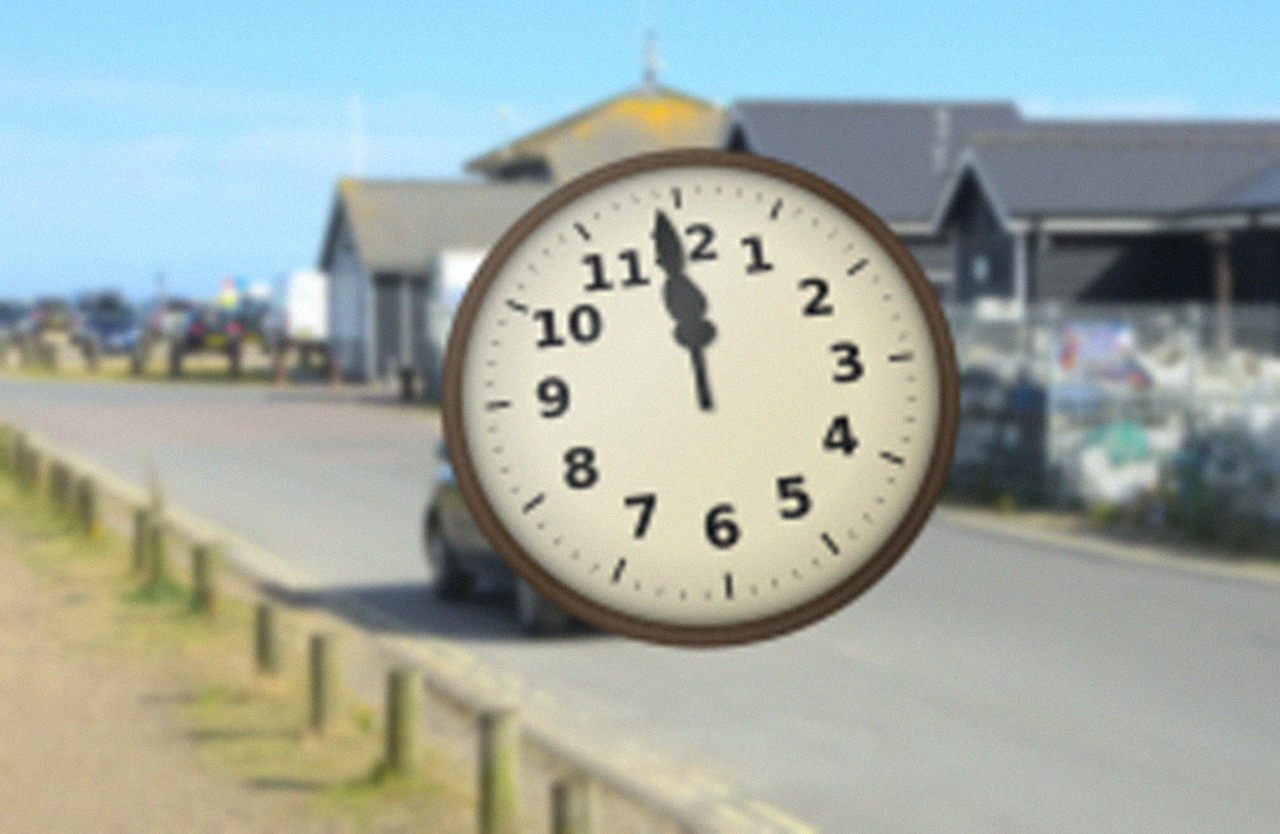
{"hour": 11, "minute": 59}
